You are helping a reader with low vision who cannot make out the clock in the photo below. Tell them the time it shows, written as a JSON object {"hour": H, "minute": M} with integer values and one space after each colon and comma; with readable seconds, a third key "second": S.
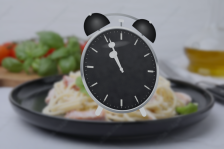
{"hour": 10, "minute": 56}
